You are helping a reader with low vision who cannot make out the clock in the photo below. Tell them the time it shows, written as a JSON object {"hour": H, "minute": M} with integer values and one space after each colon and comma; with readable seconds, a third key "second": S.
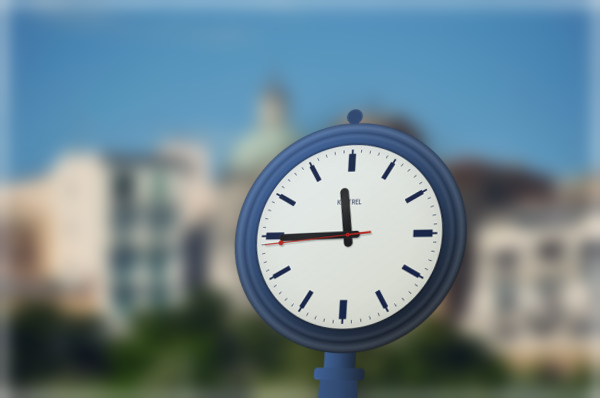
{"hour": 11, "minute": 44, "second": 44}
